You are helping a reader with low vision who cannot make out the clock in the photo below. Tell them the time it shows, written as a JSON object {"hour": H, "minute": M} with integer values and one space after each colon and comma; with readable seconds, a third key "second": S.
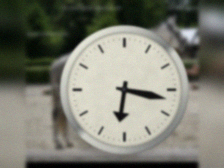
{"hour": 6, "minute": 17}
